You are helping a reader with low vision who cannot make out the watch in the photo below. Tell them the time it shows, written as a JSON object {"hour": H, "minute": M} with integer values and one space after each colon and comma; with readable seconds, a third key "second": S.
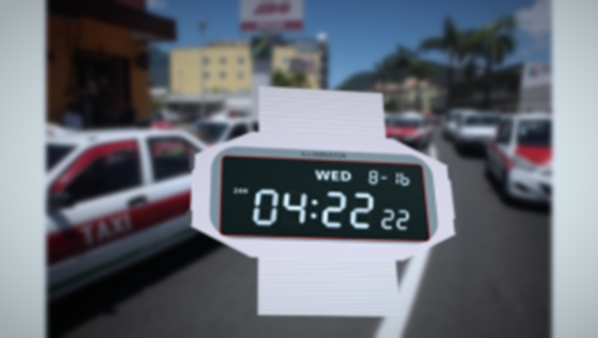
{"hour": 4, "minute": 22, "second": 22}
